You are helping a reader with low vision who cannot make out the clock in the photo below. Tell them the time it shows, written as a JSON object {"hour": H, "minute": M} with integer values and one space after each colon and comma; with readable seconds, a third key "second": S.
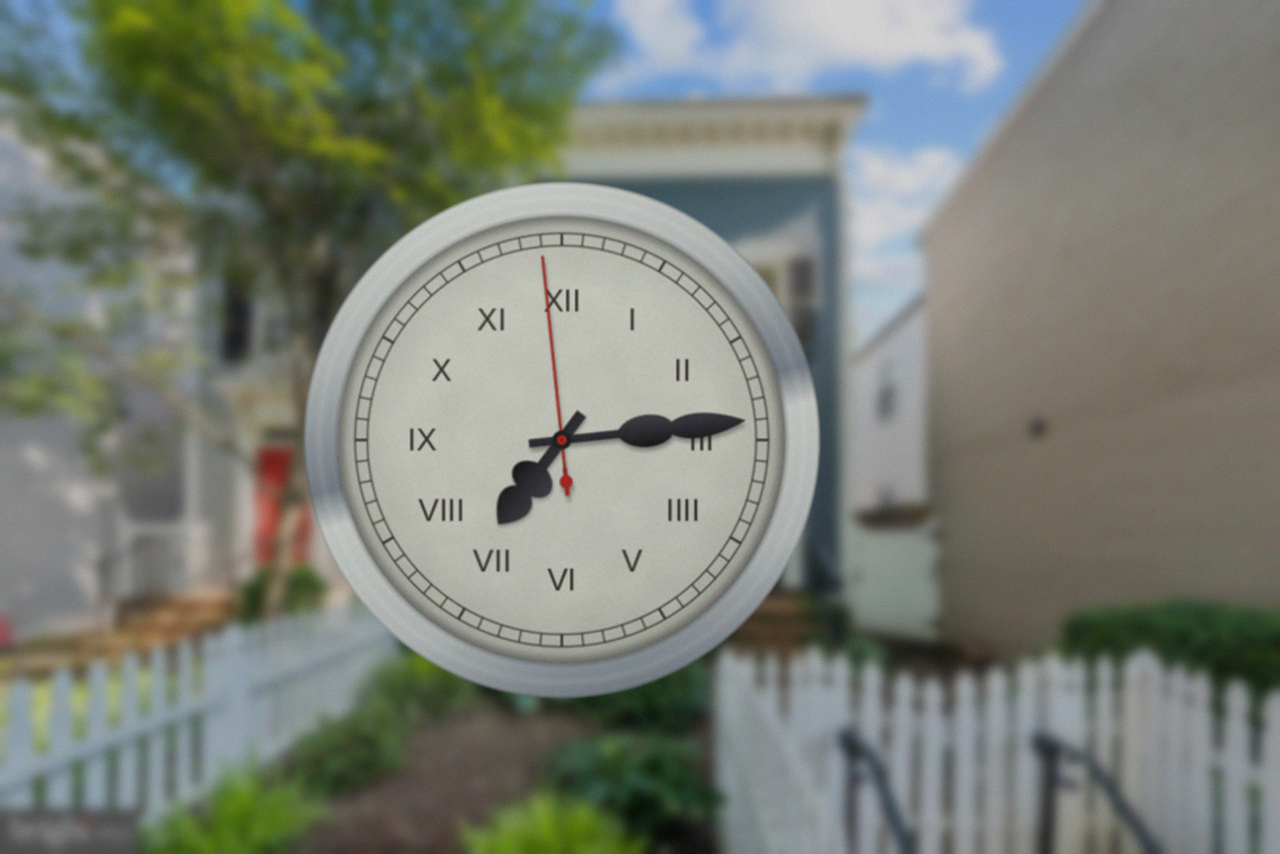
{"hour": 7, "minute": 13, "second": 59}
